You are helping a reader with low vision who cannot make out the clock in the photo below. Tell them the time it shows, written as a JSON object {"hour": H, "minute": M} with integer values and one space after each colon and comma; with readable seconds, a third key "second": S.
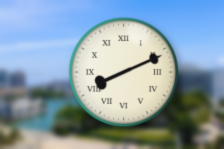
{"hour": 8, "minute": 11}
